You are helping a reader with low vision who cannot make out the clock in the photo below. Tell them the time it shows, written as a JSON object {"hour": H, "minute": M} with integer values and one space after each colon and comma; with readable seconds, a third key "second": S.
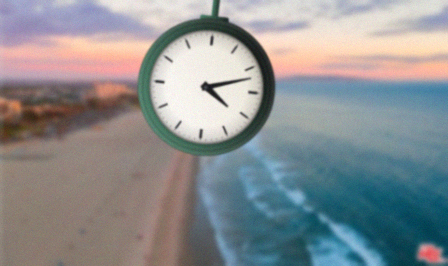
{"hour": 4, "minute": 12}
